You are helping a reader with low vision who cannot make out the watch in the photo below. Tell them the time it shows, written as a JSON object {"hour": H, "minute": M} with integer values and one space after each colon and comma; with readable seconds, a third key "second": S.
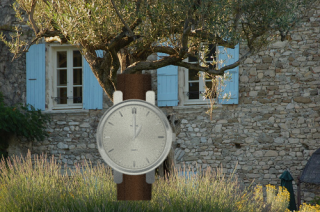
{"hour": 1, "minute": 0}
